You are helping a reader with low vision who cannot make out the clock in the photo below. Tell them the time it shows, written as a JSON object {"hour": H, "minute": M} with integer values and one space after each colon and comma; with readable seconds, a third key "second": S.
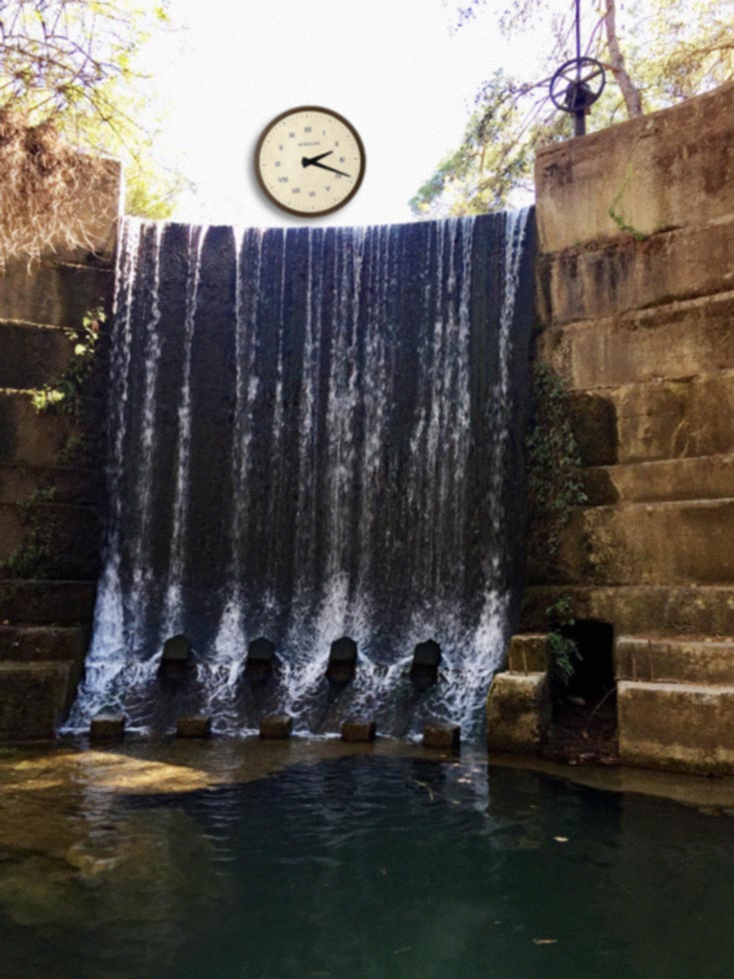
{"hour": 2, "minute": 19}
